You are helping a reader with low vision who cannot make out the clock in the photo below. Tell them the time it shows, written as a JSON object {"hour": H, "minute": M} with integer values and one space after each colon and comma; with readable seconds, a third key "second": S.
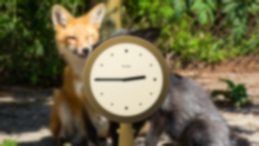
{"hour": 2, "minute": 45}
